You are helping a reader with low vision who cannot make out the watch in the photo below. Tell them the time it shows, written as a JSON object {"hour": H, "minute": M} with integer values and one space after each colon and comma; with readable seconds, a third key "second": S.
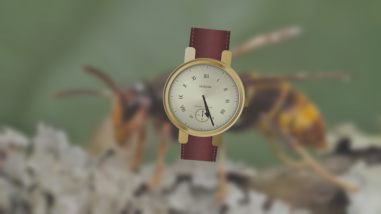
{"hour": 5, "minute": 26}
